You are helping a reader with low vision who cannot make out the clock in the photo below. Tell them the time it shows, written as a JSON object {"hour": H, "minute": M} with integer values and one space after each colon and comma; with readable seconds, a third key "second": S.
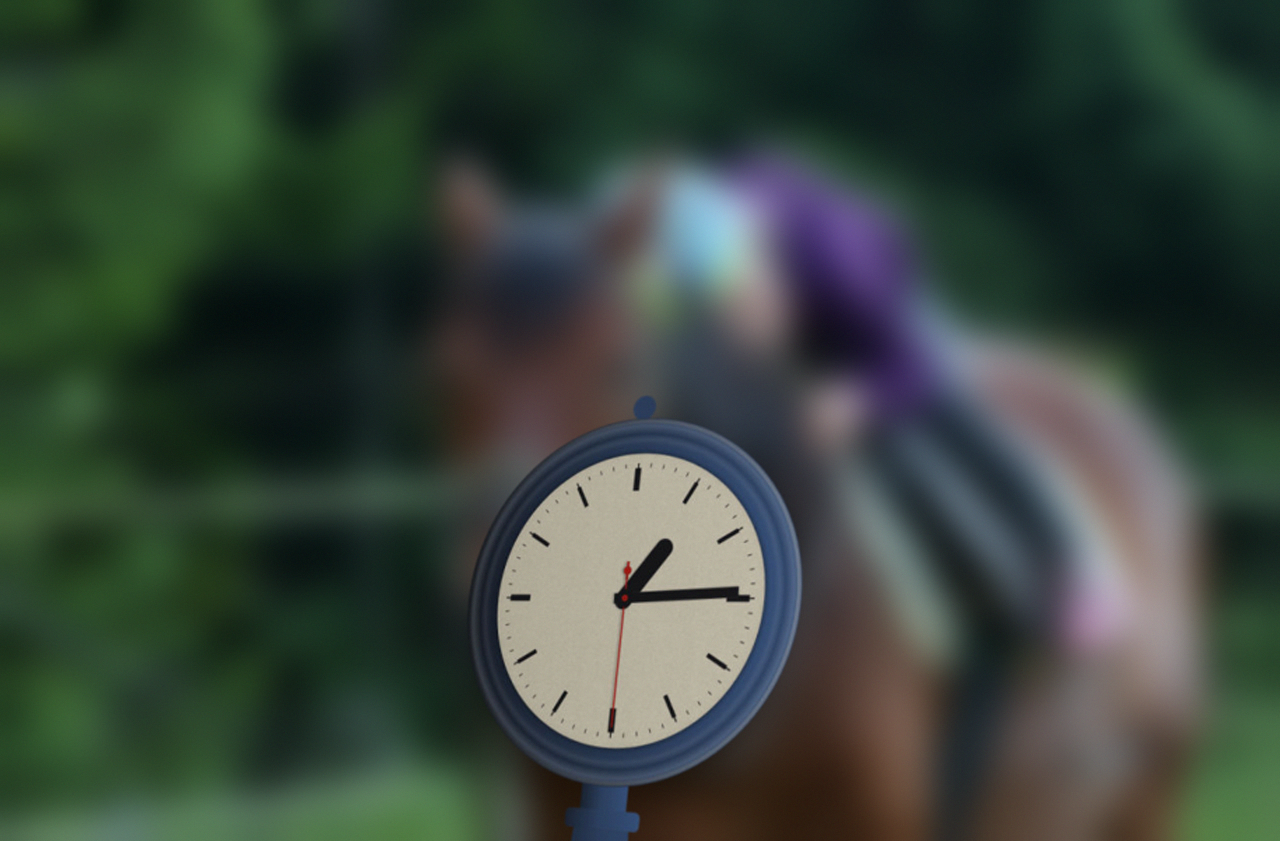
{"hour": 1, "minute": 14, "second": 30}
